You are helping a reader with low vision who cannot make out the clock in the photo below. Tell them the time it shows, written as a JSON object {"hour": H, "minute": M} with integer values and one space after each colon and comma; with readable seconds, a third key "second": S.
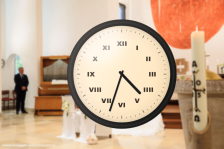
{"hour": 4, "minute": 33}
